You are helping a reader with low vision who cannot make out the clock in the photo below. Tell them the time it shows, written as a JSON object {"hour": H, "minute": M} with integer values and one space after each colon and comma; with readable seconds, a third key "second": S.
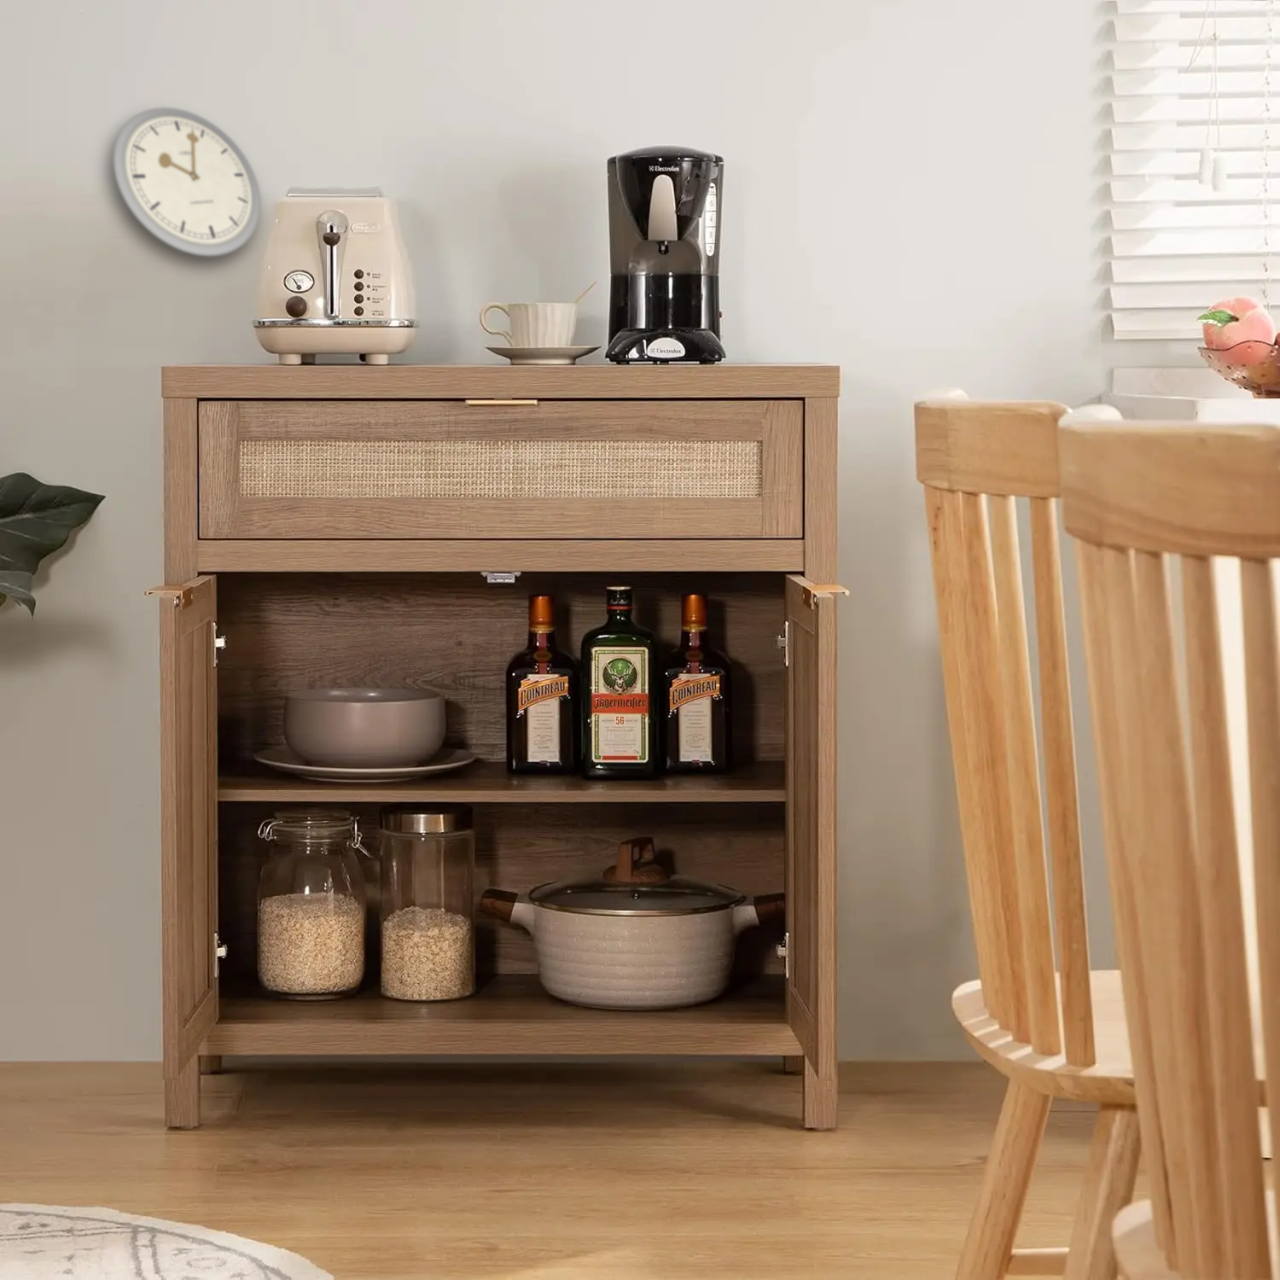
{"hour": 10, "minute": 3}
